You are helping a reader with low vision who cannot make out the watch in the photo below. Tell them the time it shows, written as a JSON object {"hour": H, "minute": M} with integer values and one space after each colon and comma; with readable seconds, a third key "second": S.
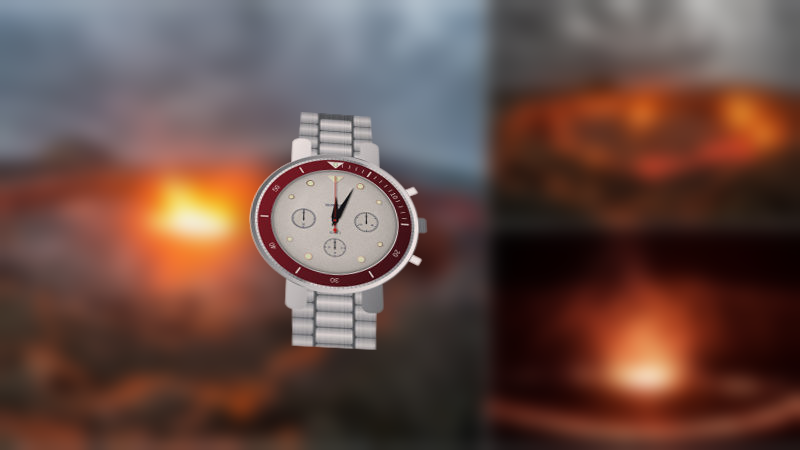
{"hour": 12, "minute": 4}
